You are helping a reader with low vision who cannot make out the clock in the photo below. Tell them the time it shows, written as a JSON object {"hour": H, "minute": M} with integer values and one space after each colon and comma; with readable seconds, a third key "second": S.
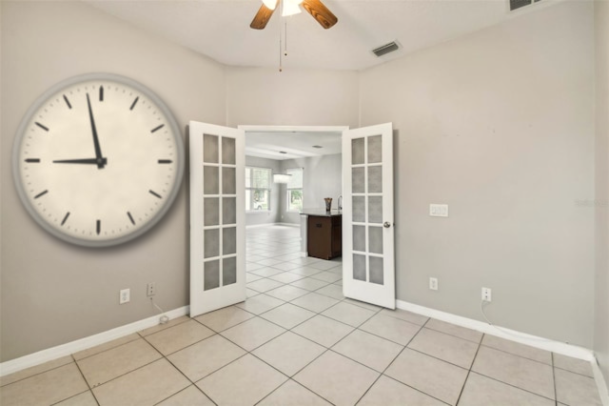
{"hour": 8, "minute": 58}
